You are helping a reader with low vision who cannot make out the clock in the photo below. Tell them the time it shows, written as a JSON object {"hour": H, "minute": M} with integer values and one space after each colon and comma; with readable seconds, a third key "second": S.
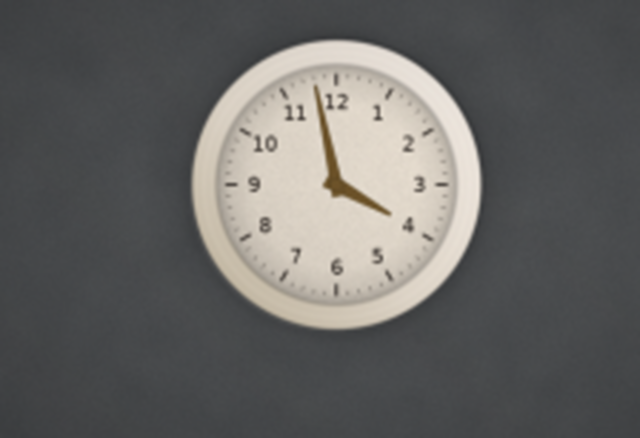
{"hour": 3, "minute": 58}
